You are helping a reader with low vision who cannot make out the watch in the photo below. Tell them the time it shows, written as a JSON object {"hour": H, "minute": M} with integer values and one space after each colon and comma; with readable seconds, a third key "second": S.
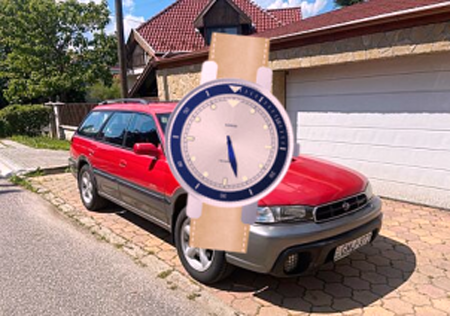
{"hour": 5, "minute": 27}
